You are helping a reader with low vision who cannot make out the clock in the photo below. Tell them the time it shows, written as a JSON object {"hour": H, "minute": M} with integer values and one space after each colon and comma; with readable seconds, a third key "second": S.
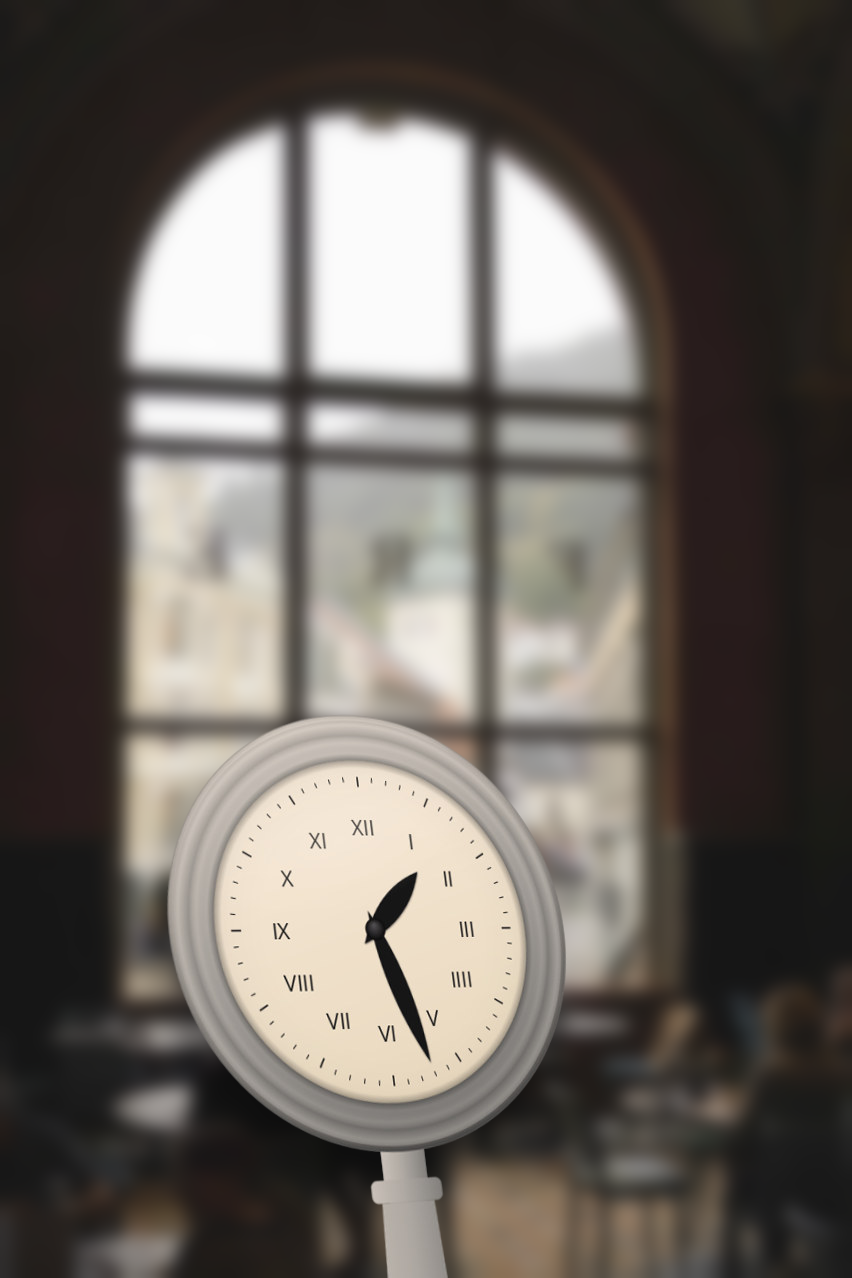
{"hour": 1, "minute": 27}
